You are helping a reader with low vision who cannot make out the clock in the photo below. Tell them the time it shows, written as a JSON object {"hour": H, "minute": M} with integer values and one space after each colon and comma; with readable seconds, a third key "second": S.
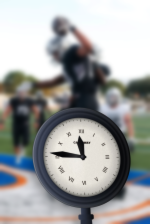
{"hour": 11, "minute": 46}
